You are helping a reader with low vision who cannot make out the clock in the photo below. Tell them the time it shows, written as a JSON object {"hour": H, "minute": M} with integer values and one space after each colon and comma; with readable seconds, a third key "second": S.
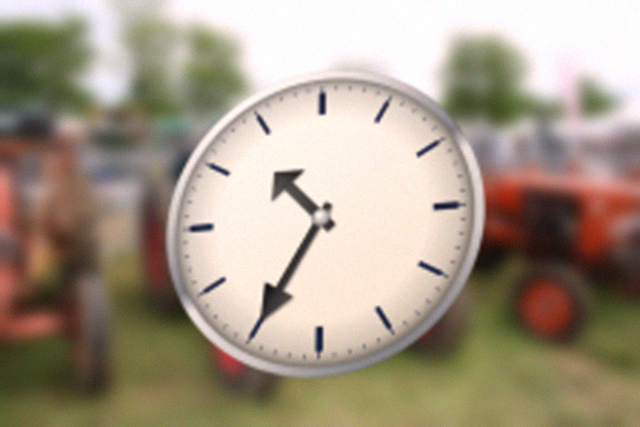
{"hour": 10, "minute": 35}
